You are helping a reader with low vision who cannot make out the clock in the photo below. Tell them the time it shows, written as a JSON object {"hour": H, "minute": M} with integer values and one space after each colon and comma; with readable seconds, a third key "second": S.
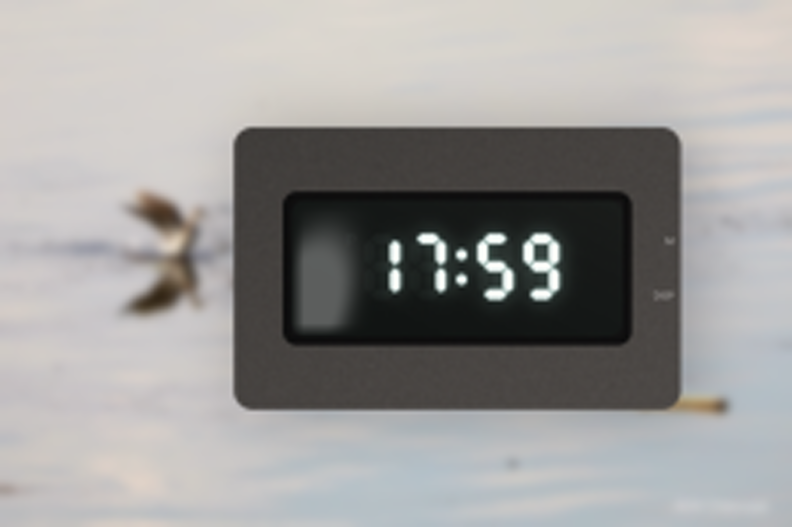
{"hour": 17, "minute": 59}
